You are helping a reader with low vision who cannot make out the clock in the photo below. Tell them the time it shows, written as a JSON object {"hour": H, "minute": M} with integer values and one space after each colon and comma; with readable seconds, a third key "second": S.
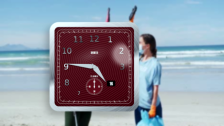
{"hour": 4, "minute": 46}
